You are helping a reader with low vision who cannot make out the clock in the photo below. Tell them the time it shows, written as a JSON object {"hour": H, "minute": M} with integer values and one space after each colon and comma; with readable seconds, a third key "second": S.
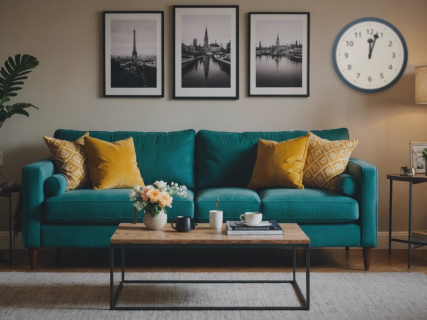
{"hour": 12, "minute": 3}
